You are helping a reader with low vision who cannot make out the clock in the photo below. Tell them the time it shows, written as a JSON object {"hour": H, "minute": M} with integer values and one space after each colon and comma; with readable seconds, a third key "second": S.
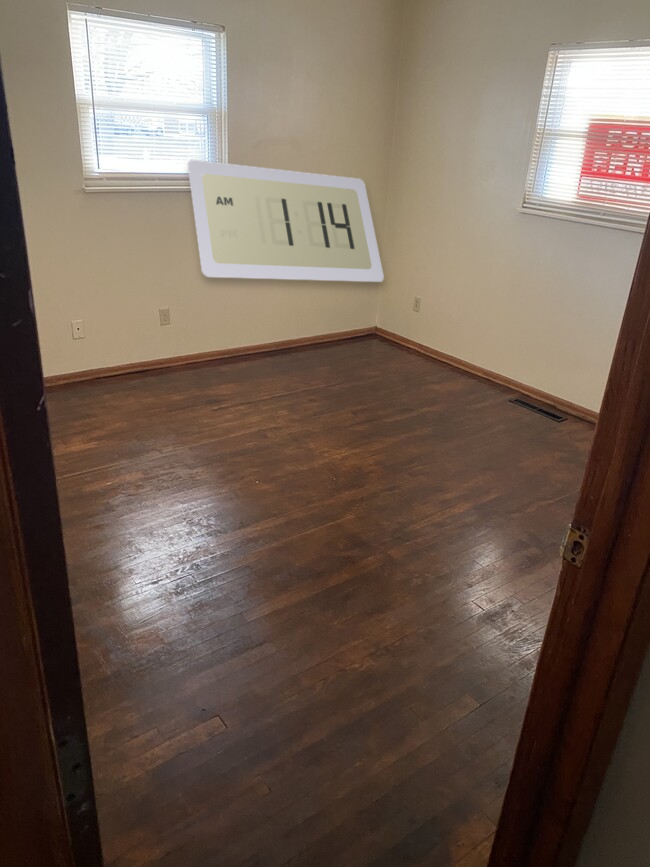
{"hour": 1, "minute": 14}
